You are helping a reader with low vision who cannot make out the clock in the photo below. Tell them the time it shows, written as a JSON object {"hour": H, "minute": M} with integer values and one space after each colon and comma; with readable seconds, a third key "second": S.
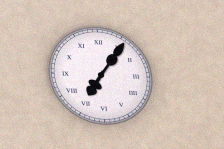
{"hour": 7, "minute": 6}
